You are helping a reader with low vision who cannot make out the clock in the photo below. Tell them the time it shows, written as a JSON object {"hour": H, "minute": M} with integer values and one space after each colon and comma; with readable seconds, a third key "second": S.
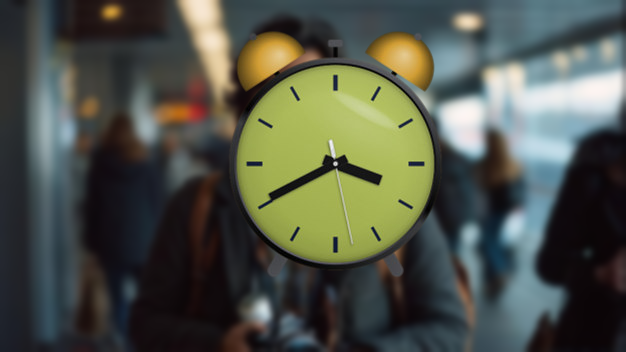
{"hour": 3, "minute": 40, "second": 28}
